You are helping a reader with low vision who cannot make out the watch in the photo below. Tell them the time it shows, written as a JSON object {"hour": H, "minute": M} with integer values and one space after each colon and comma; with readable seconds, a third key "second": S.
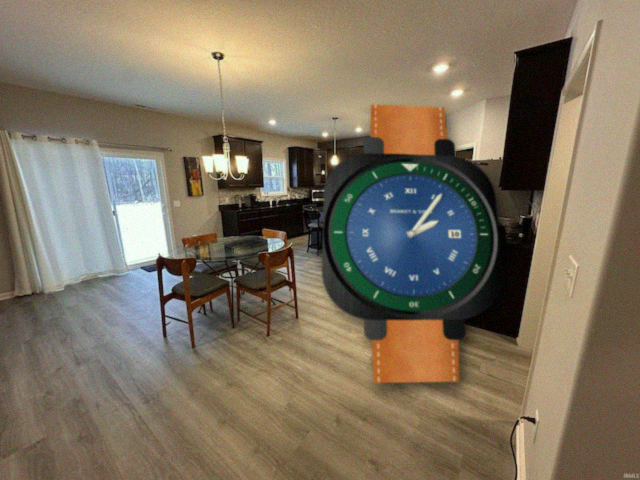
{"hour": 2, "minute": 6}
